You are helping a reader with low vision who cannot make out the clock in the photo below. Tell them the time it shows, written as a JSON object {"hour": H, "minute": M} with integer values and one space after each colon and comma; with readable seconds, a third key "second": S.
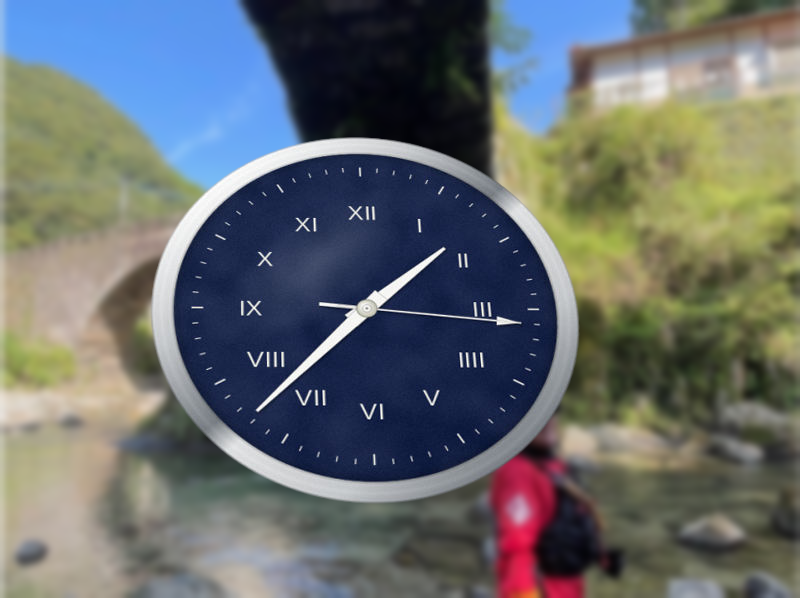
{"hour": 1, "minute": 37, "second": 16}
